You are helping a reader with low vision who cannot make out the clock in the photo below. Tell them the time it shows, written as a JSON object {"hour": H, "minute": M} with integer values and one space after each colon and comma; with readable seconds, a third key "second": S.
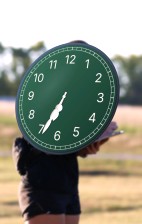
{"hour": 6, "minute": 34}
